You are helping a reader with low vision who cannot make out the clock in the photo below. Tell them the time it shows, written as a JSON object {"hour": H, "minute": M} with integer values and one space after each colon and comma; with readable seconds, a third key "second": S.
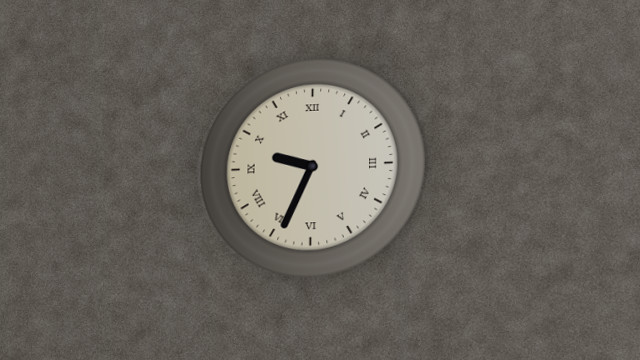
{"hour": 9, "minute": 34}
